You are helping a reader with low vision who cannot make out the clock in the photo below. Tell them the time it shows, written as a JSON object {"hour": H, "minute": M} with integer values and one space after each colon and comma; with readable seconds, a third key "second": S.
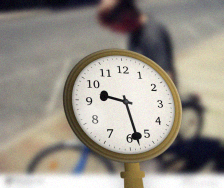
{"hour": 9, "minute": 28}
